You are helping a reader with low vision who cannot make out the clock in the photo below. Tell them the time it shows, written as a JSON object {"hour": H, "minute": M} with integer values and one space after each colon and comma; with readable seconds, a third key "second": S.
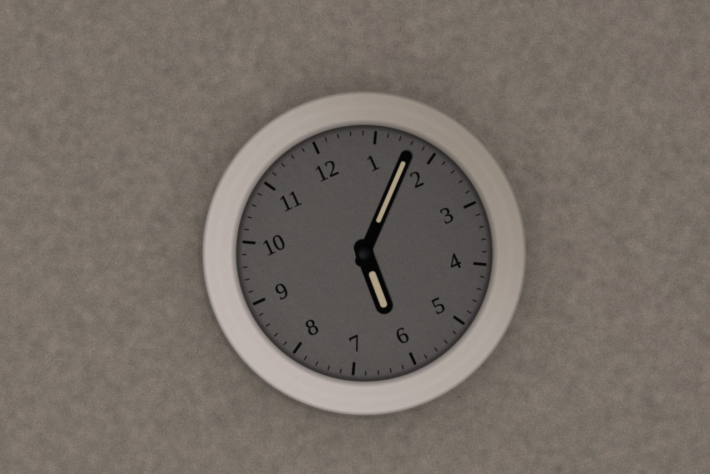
{"hour": 6, "minute": 8}
